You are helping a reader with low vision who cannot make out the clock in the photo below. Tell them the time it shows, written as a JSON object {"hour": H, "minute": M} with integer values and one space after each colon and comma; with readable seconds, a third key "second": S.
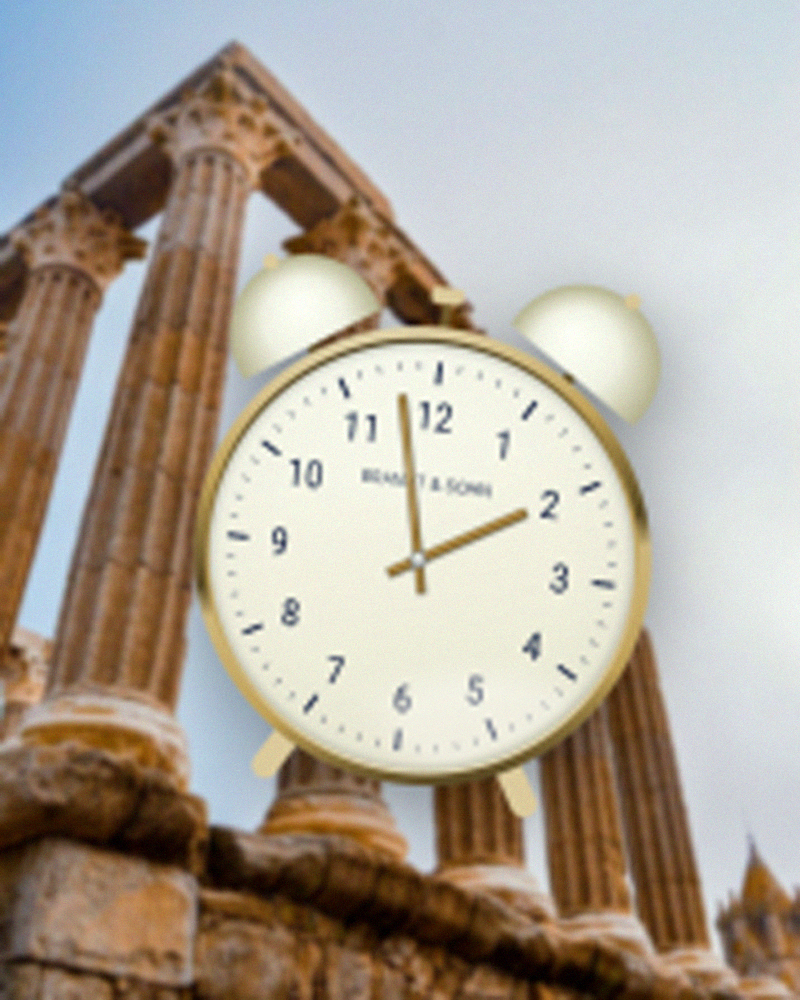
{"hour": 1, "minute": 58}
